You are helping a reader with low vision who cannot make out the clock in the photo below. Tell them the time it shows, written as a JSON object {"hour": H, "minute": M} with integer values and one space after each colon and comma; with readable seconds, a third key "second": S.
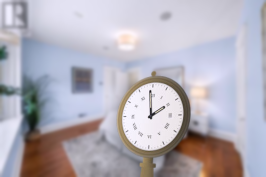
{"hour": 1, "minute": 59}
